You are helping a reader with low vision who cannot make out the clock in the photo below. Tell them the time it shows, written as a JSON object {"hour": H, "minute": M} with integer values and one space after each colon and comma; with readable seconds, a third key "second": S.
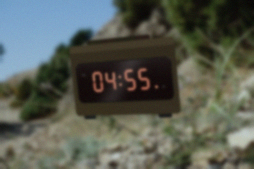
{"hour": 4, "minute": 55}
